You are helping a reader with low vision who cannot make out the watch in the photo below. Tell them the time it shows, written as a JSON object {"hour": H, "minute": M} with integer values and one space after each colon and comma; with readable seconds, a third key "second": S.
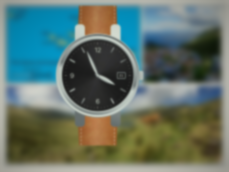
{"hour": 3, "minute": 56}
